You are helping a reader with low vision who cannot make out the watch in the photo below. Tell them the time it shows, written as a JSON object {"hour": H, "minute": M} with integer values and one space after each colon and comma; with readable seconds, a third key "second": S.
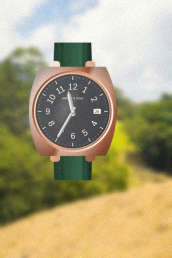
{"hour": 11, "minute": 35}
